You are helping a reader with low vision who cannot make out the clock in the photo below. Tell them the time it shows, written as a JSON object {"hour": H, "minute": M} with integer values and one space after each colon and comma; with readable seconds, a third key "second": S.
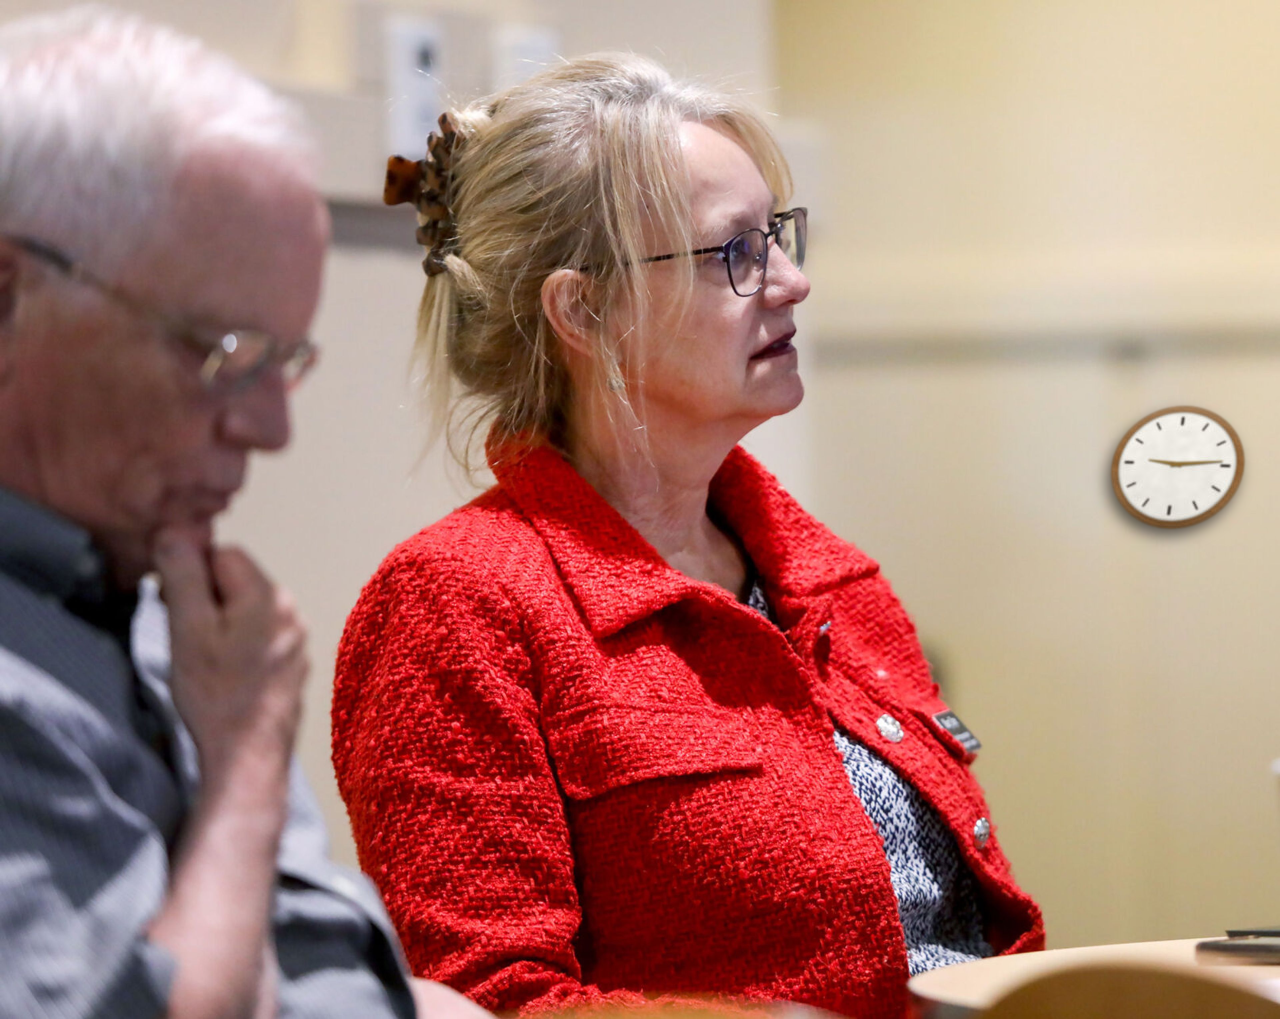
{"hour": 9, "minute": 14}
